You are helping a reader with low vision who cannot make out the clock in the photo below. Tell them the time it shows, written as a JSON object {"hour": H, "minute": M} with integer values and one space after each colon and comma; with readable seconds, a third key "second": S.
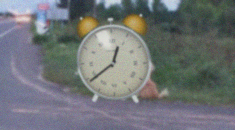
{"hour": 12, "minute": 39}
